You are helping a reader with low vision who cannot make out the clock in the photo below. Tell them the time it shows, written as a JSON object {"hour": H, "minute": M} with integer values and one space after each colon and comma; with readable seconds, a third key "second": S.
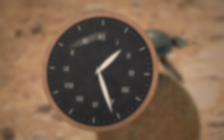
{"hour": 1, "minute": 26}
